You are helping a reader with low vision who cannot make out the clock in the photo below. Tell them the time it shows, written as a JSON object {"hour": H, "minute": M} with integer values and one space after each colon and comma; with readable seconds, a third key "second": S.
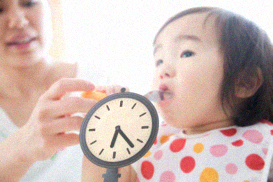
{"hour": 6, "minute": 23}
